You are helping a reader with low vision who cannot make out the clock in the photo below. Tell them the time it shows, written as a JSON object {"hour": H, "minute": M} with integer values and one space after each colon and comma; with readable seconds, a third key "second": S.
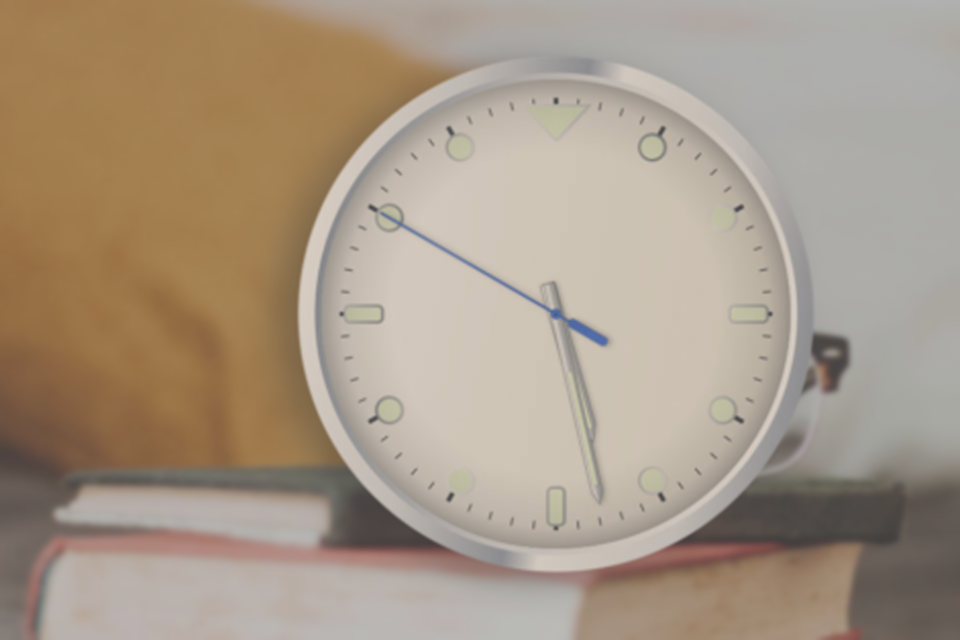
{"hour": 5, "minute": 27, "second": 50}
